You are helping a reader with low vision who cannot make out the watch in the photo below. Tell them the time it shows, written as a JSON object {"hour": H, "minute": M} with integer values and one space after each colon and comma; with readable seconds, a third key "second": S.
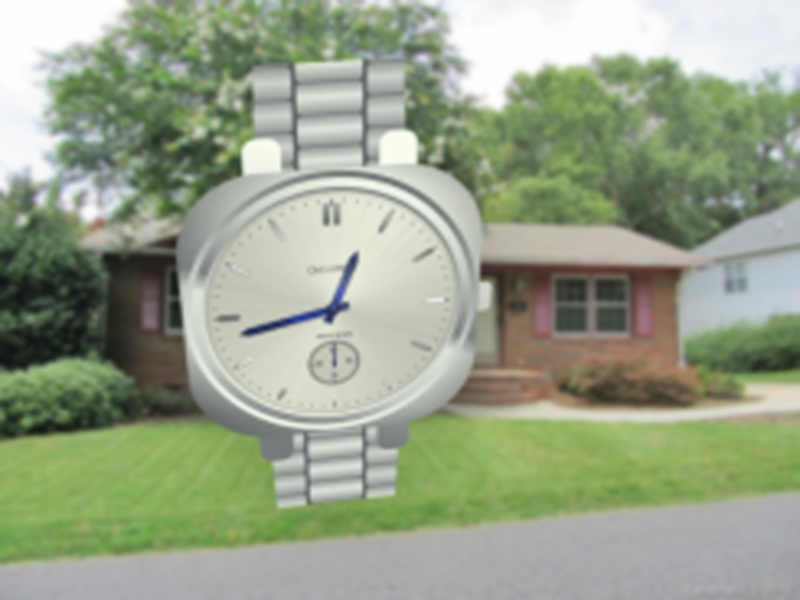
{"hour": 12, "minute": 43}
